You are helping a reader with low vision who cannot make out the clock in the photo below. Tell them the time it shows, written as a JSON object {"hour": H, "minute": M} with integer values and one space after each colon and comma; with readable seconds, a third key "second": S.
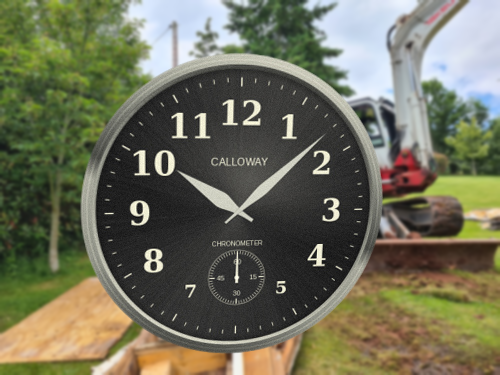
{"hour": 10, "minute": 8}
